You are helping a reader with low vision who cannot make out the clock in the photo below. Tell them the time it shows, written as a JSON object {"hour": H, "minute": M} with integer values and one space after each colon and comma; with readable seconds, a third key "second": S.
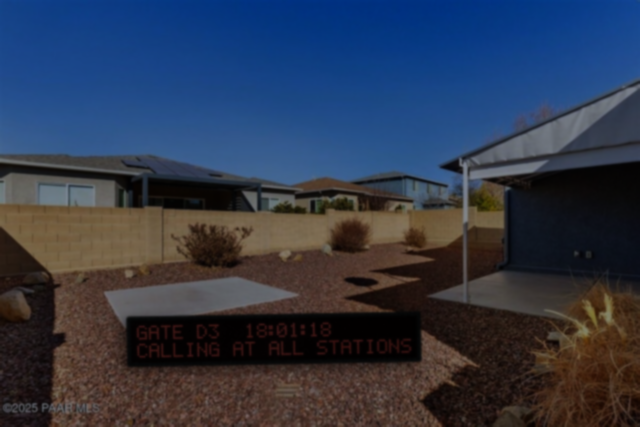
{"hour": 18, "minute": 1, "second": 18}
